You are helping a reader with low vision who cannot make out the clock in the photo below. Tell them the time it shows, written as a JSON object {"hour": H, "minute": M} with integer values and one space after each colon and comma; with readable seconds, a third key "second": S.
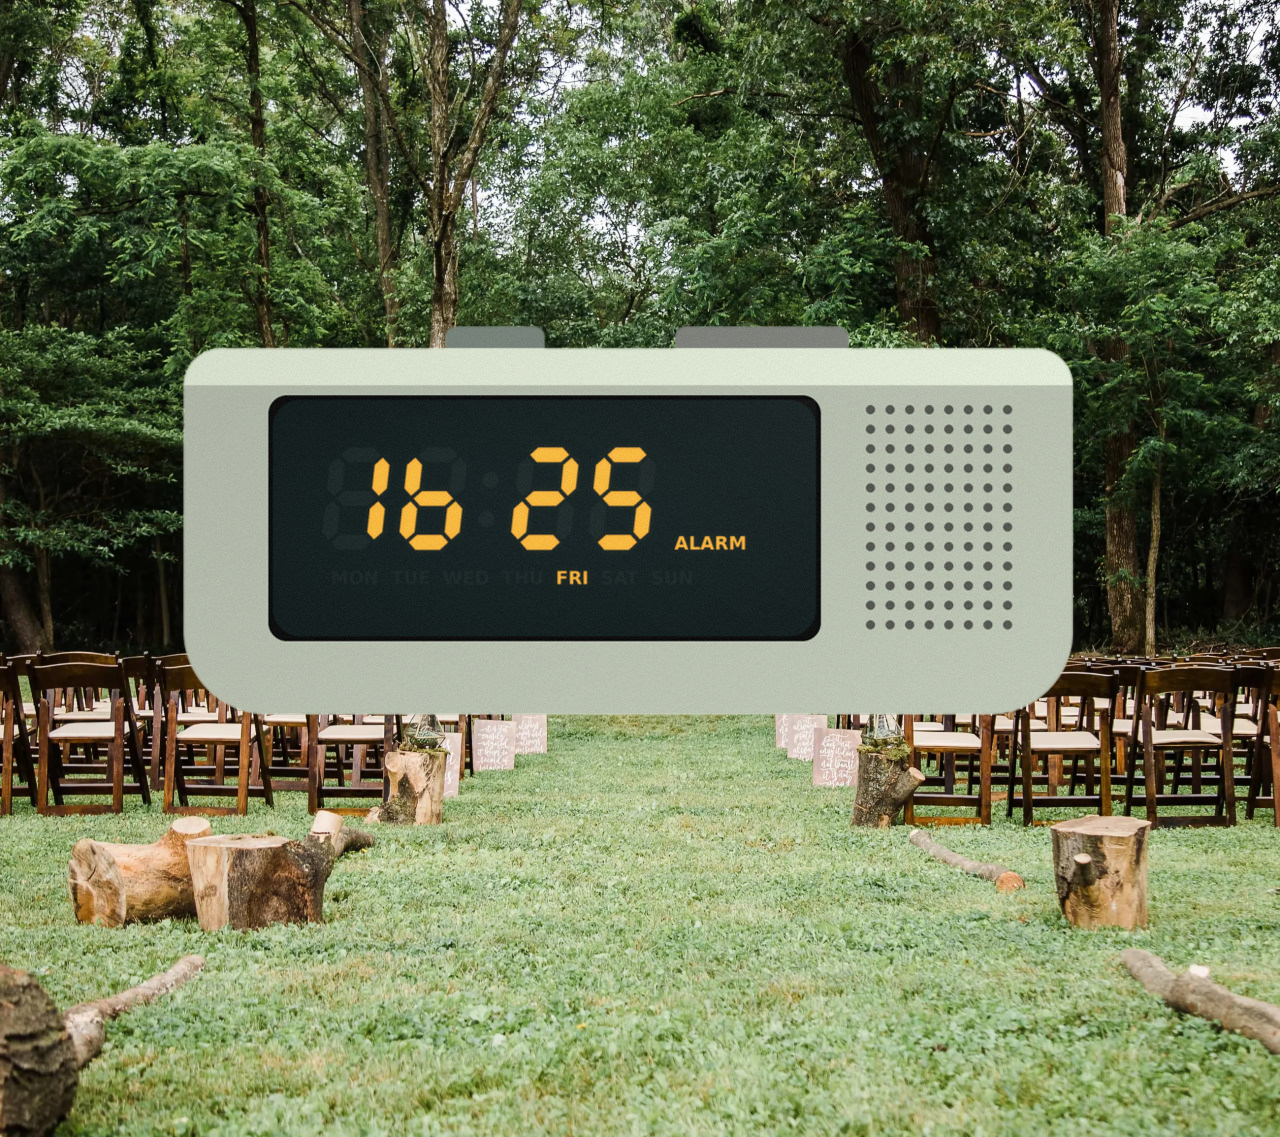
{"hour": 16, "minute": 25}
